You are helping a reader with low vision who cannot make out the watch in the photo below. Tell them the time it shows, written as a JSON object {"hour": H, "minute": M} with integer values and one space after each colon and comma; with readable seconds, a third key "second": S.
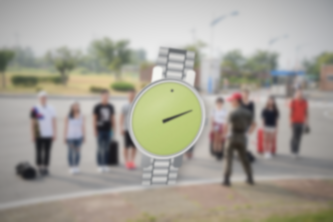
{"hour": 2, "minute": 11}
